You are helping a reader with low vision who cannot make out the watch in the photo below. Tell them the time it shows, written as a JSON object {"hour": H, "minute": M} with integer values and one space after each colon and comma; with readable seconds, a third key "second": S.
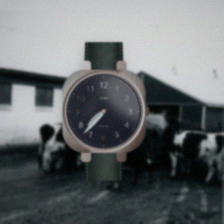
{"hour": 7, "minute": 37}
